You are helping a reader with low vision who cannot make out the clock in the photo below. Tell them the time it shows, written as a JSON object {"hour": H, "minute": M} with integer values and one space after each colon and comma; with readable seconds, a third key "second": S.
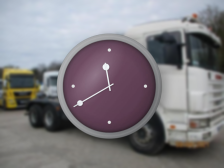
{"hour": 11, "minute": 40}
